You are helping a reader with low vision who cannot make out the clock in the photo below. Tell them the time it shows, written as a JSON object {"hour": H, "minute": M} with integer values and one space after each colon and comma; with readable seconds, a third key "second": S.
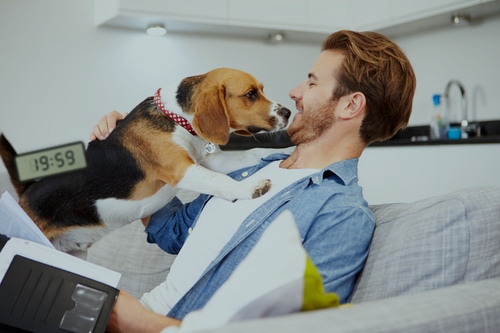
{"hour": 19, "minute": 59}
